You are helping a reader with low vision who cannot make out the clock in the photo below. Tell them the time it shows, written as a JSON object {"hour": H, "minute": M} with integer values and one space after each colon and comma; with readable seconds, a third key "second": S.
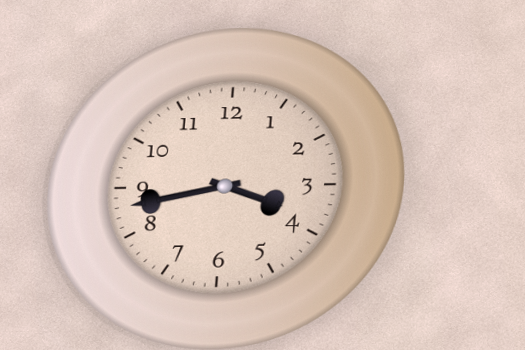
{"hour": 3, "minute": 43}
